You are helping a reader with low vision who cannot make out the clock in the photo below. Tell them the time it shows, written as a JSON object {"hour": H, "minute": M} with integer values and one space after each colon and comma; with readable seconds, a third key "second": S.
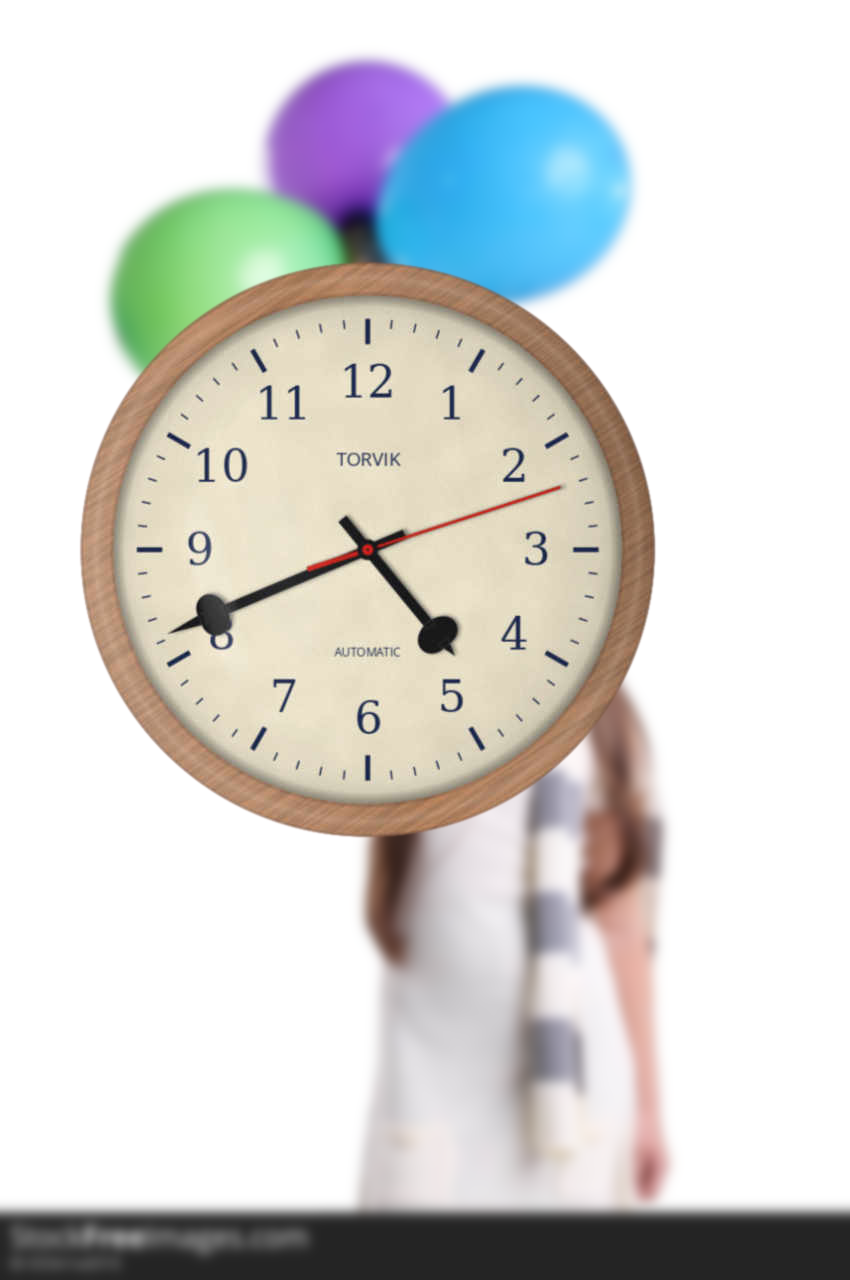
{"hour": 4, "minute": 41, "second": 12}
